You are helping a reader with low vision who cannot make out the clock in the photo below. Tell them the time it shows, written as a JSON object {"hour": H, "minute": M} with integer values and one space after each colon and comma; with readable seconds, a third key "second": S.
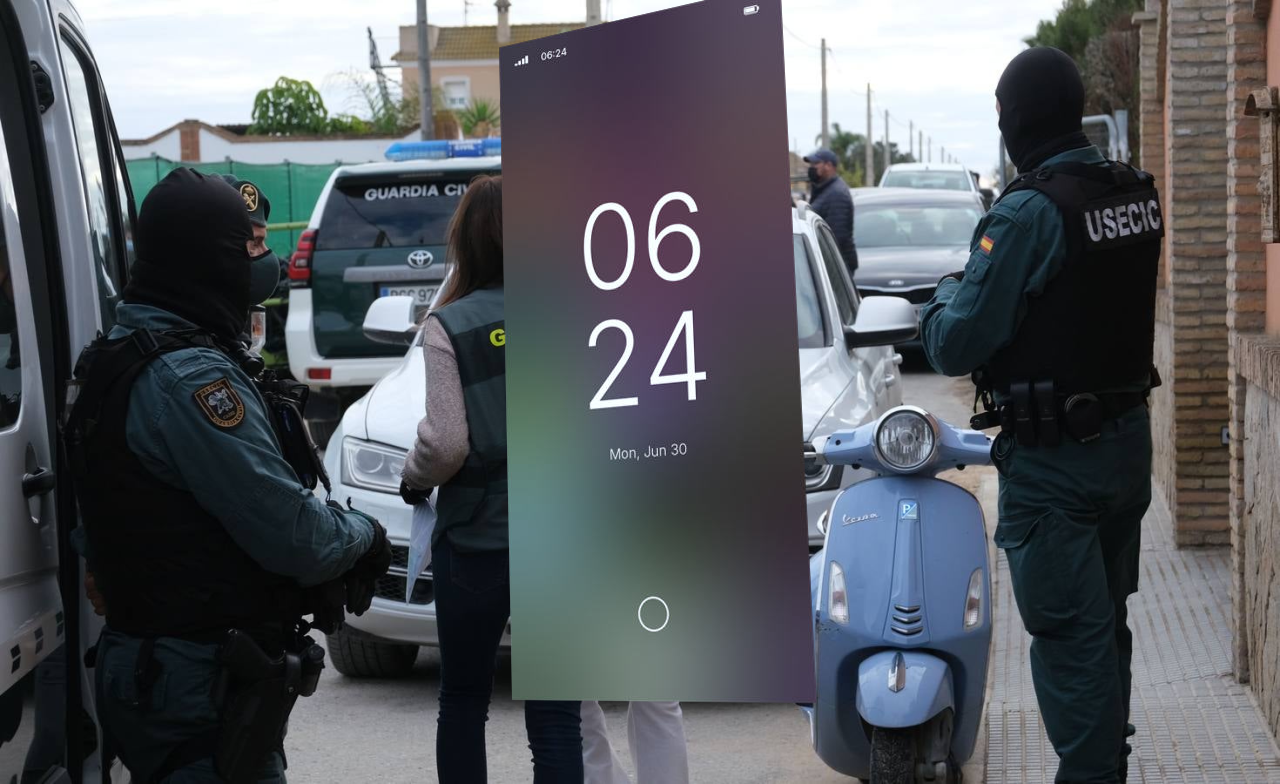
{"hour": 6, "minute": 24}
